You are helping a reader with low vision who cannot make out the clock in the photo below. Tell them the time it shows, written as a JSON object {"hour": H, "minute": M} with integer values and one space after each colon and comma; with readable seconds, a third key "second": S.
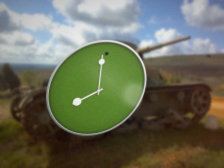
{"hour": 7, "minute": 59}
